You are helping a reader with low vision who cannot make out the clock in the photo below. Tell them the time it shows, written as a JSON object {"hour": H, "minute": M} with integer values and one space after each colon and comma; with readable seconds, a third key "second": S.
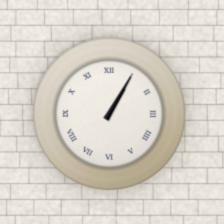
{"hour": 1, "minute": 5}
